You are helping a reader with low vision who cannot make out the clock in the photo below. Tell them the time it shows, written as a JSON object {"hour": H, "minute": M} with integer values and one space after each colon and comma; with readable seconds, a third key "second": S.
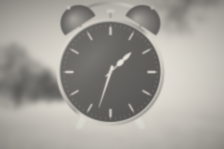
{"hour": 1, "minute": 33}
